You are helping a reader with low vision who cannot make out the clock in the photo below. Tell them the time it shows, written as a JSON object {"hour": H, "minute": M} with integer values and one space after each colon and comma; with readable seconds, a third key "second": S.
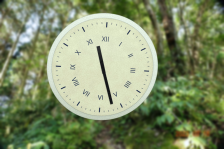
{"hour": 11, "minute": 27}
